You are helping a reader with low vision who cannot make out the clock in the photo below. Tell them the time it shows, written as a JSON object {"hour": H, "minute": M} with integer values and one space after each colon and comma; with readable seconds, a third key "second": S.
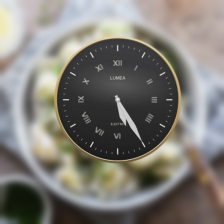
{"hour": 5, "minute": 25}
